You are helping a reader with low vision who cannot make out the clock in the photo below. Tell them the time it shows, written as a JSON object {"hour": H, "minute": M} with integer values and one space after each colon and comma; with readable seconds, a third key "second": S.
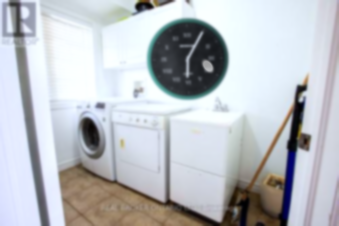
{"hour": 6, "minute": 5}
